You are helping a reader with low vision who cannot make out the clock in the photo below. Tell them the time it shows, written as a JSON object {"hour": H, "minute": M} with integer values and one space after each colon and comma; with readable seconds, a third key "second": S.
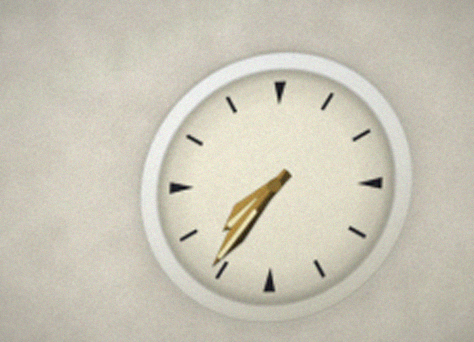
{"hour": 7, "minute": 36}
